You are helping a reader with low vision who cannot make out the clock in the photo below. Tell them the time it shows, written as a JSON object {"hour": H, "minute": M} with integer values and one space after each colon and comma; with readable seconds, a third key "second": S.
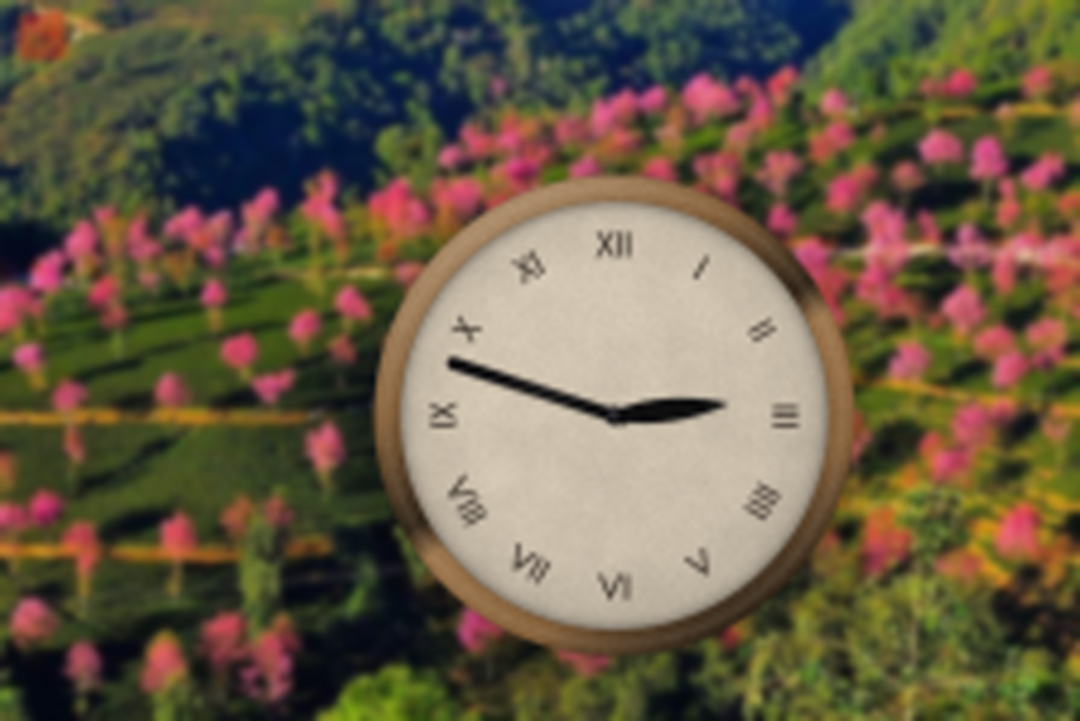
{"hour": 2, "minute": 48}
